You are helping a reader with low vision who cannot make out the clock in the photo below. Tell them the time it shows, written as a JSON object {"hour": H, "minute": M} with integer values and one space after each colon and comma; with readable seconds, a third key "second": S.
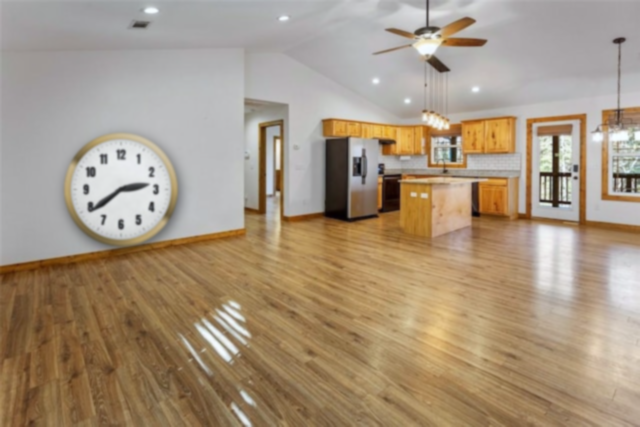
{"hour": 2, "minute": 39}
